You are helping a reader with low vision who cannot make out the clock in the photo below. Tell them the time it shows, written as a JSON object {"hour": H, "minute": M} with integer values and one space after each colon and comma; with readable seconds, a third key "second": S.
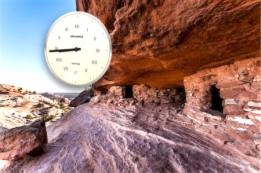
{"hour": 8, "minute": 44}
